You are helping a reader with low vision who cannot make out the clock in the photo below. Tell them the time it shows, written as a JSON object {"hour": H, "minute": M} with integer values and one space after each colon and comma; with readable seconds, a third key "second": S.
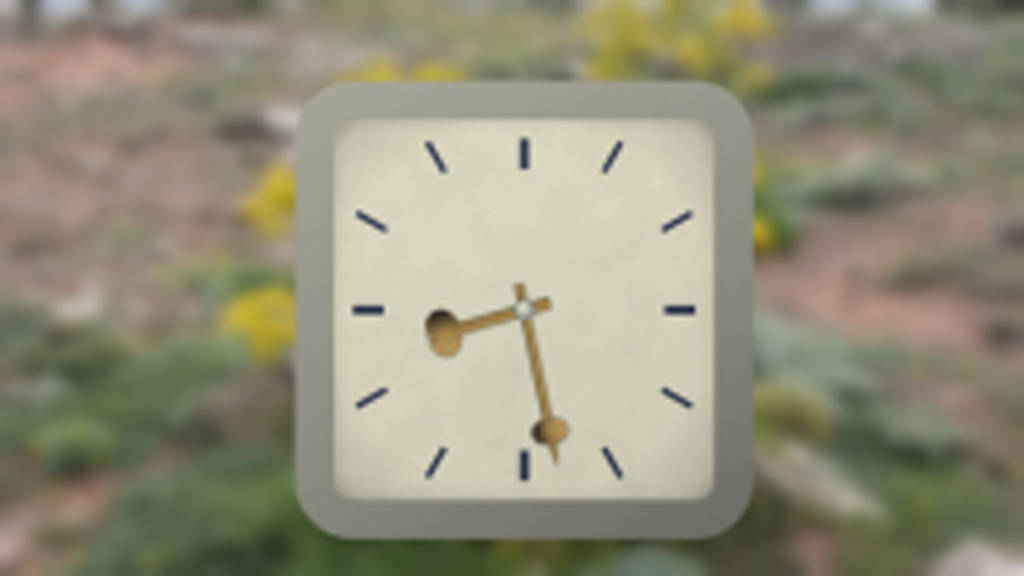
{"hour": 8, "minute": 28}
